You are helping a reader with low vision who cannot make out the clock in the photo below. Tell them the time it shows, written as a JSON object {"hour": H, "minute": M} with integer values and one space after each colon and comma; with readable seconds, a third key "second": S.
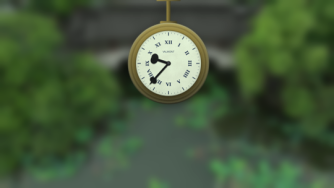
{"hour": 9, "minute": 37}
